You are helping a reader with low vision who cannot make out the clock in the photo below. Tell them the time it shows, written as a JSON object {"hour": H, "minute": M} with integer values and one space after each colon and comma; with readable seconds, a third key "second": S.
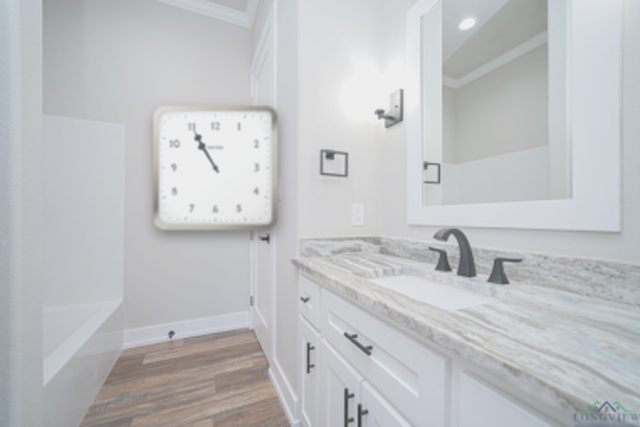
{"hour": 10, "minute": 55}
